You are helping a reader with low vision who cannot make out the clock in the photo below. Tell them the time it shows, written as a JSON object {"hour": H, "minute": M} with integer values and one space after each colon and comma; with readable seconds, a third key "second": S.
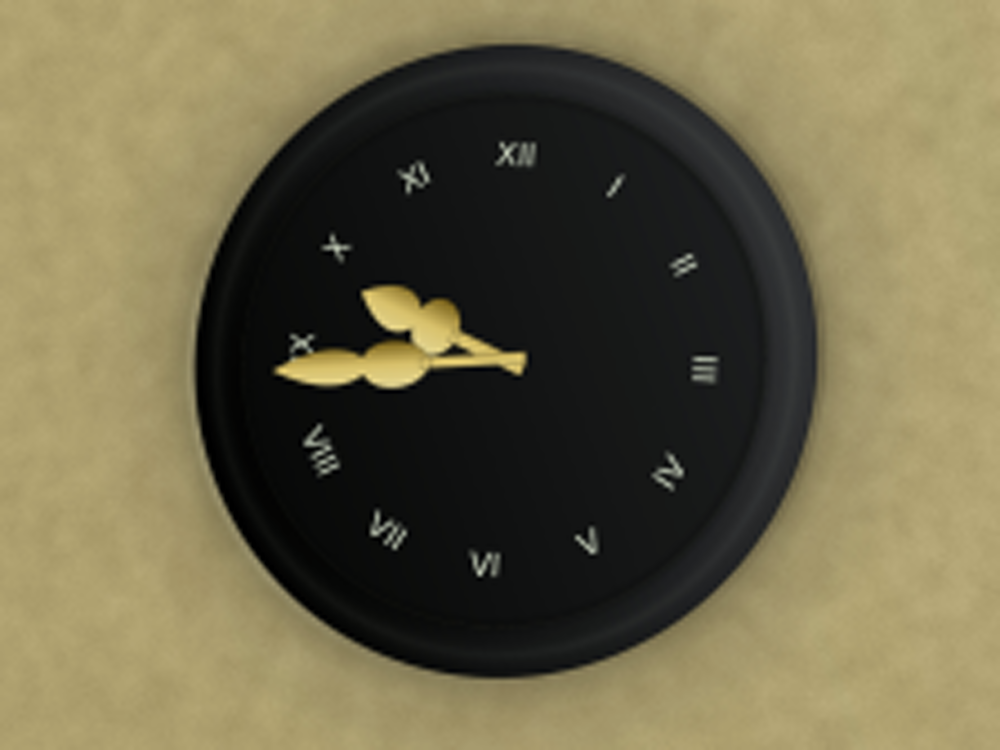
{"hour": 9, "minute": 44}
